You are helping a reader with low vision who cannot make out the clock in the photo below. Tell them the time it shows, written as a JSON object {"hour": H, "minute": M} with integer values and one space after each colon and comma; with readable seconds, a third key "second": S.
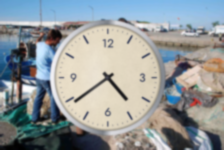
{"hour": 4, "minute": 39}
